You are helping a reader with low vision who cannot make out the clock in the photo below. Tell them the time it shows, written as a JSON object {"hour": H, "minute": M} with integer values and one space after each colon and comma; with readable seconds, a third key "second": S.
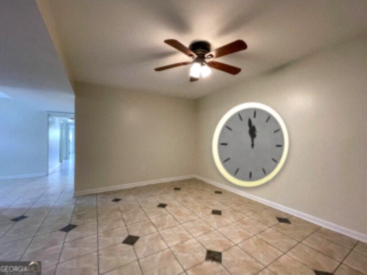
{"hour": 11, "minute": 58}
